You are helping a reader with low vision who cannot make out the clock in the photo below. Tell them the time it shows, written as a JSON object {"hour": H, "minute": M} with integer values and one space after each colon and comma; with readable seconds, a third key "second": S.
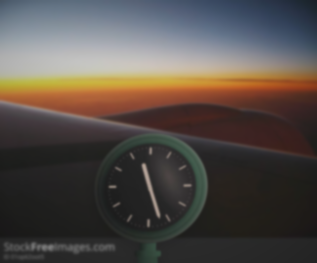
{"hour": 11, "minute": 27}
